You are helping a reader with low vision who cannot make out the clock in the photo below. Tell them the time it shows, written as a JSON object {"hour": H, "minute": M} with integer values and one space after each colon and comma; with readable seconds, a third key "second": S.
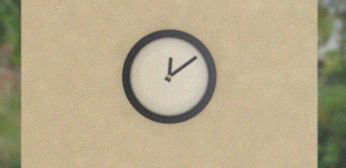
{"hour": 12, "minute": 9}
